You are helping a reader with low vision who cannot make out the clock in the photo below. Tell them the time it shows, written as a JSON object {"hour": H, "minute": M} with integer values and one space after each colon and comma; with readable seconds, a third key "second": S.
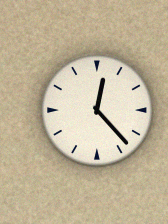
{"hour": 12, "minute": 23}
